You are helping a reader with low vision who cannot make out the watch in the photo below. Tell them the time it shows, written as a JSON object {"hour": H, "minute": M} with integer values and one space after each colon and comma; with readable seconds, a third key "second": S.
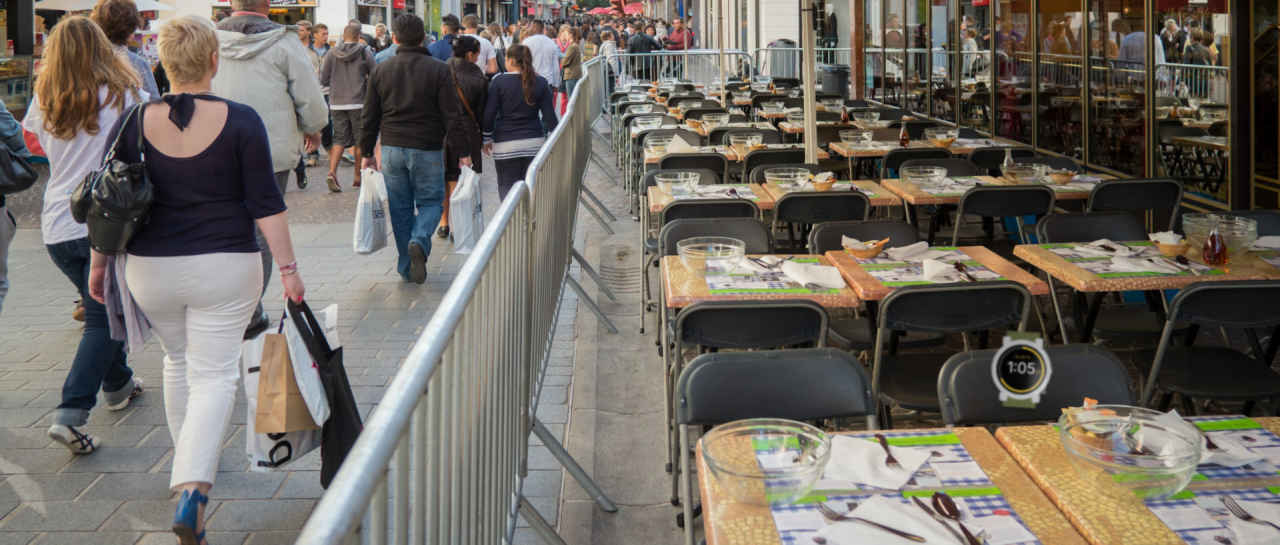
{"hour": 1, "minute": 5}
